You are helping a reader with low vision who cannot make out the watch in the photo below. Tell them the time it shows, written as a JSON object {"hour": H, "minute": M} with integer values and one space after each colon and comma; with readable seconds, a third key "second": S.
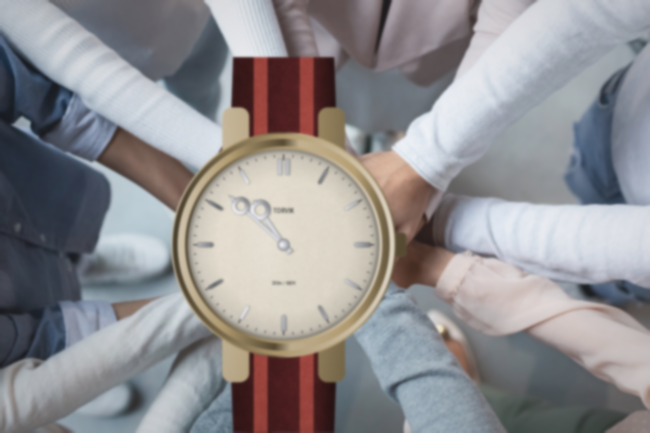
{"hour": 10, "minute": 52}
